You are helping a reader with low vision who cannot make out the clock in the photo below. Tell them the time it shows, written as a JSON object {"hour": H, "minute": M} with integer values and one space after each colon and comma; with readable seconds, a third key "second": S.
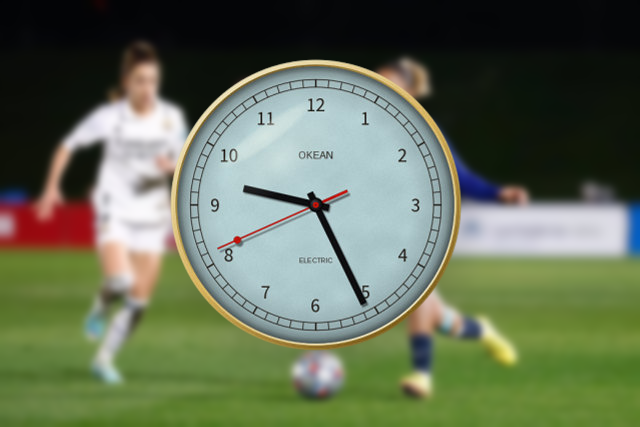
{"hour": 9, "minute": 25, "second": 41}
